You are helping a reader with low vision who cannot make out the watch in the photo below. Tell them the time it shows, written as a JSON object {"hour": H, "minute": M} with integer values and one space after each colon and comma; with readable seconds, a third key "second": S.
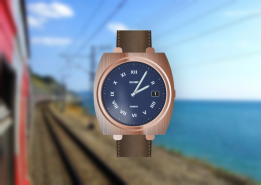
{"hour": 2, "minute": 5}
